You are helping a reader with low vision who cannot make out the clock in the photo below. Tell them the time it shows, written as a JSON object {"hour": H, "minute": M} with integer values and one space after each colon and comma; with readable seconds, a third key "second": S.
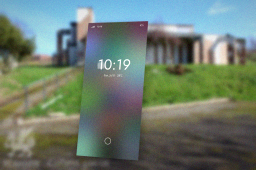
{"hour": 10, "minute": 19}
